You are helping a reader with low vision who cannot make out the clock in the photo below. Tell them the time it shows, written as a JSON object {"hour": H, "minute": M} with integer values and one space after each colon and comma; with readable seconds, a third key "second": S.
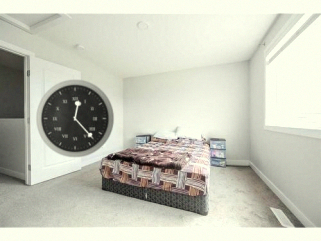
{"hour": 12, "minute": 23}
